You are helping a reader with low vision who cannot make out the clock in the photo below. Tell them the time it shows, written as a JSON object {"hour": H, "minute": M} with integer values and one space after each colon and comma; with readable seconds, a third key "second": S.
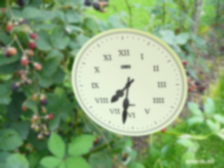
{"hour": 7, "minute": 32}
